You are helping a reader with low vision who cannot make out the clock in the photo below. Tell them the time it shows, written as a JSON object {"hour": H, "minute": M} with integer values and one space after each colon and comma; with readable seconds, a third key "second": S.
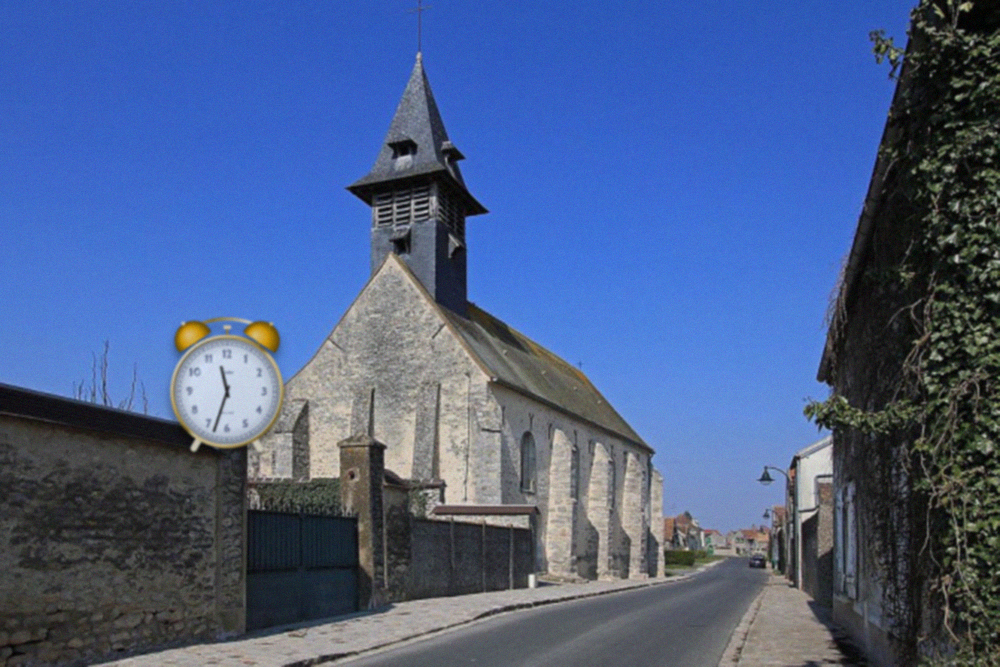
{"hour": 11, "minute": 33}
